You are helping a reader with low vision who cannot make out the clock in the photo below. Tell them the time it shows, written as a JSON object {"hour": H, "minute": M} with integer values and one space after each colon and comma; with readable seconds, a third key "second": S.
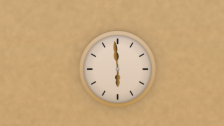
{"hour": 5, "minute": 59}
